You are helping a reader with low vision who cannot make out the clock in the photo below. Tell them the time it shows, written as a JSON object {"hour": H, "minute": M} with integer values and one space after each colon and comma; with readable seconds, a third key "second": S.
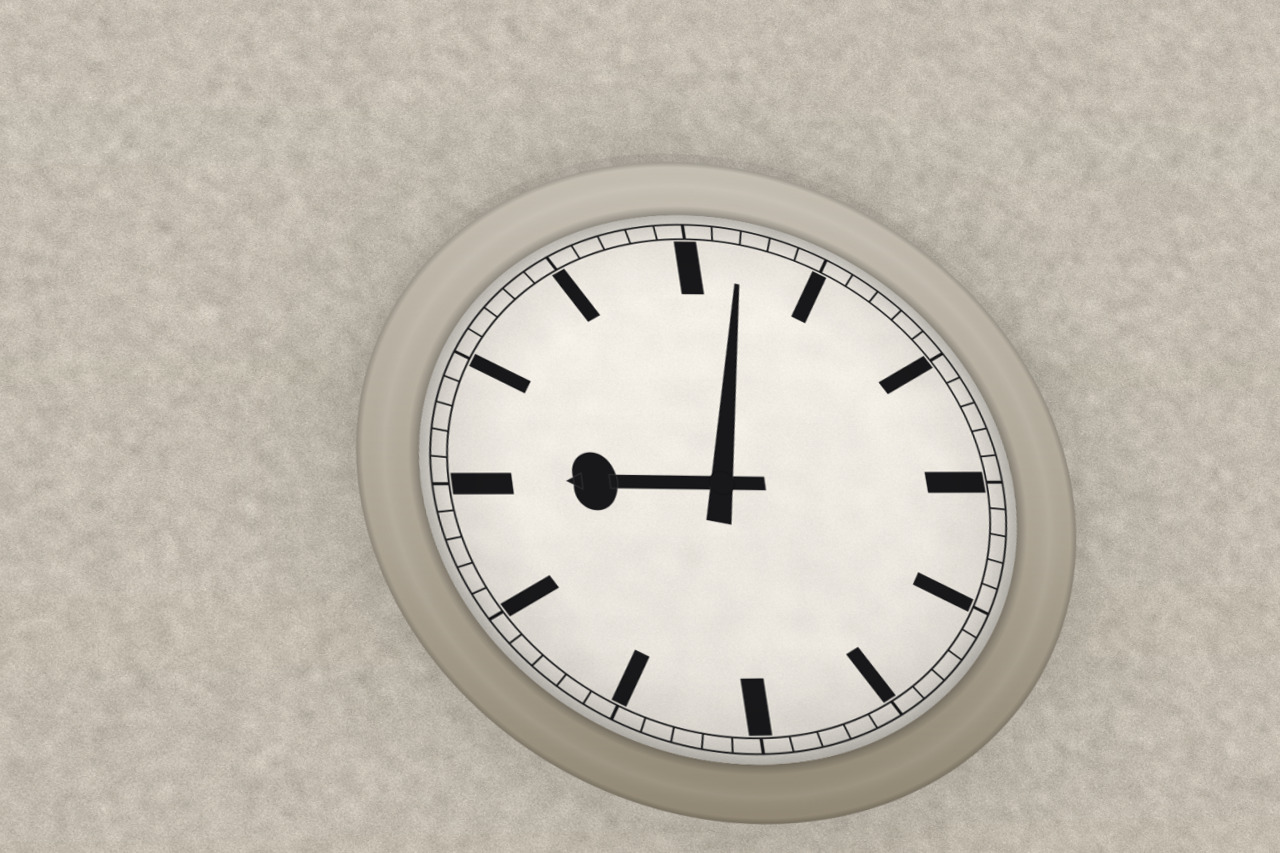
{"hour": 9, "minute": 2}
